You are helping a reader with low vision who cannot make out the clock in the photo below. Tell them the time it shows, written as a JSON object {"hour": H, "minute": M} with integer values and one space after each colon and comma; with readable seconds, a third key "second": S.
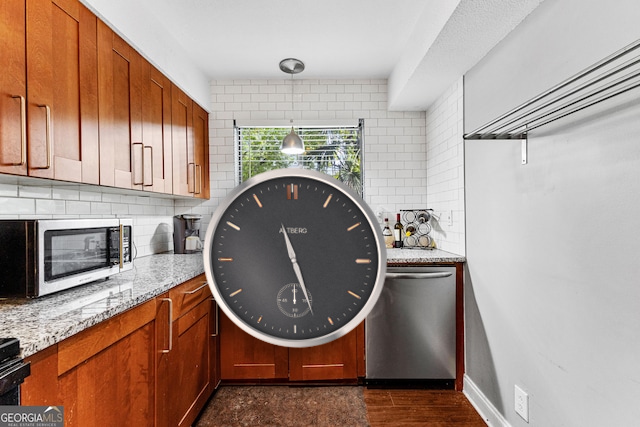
{"hour": 11, "minute": 27}
